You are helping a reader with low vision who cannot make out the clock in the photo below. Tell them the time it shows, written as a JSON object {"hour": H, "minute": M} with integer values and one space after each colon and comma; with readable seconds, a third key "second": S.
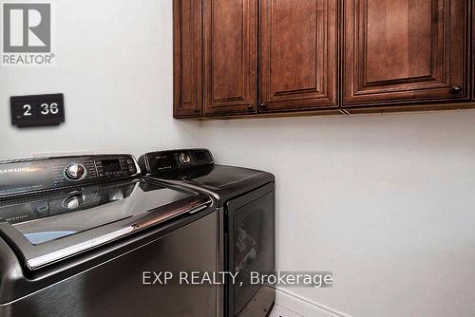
{"hour": 2, "minute": 36}
